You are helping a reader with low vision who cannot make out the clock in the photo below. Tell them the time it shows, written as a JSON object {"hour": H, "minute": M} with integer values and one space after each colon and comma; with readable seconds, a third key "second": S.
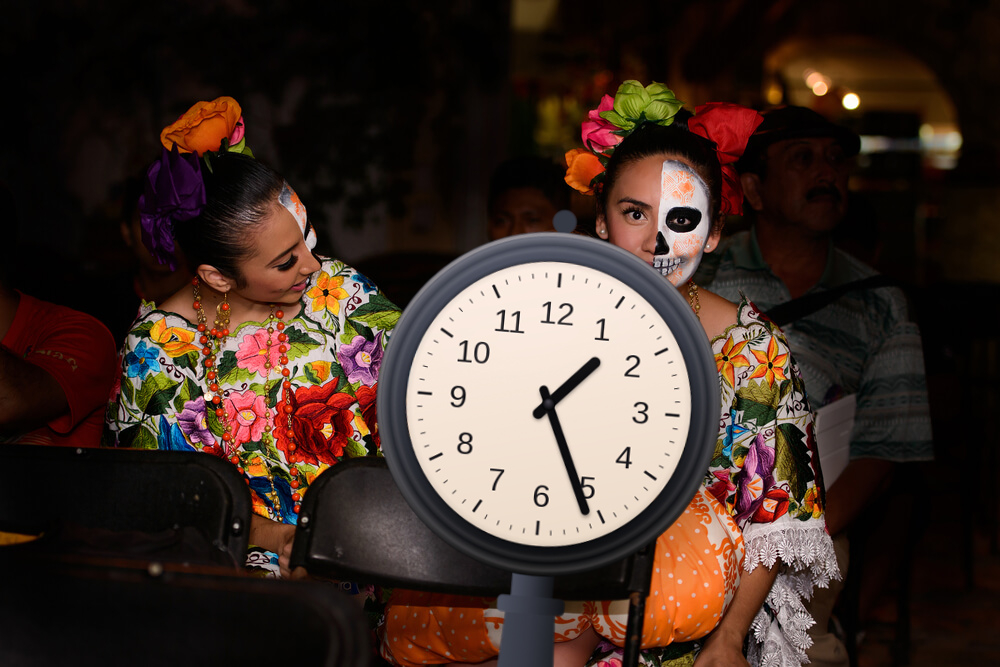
{"hour": 1, "minute": 26}
